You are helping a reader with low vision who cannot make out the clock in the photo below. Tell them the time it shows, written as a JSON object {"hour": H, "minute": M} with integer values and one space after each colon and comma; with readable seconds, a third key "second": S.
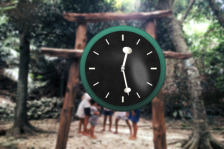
{"hour": 12, "minute": 28}
